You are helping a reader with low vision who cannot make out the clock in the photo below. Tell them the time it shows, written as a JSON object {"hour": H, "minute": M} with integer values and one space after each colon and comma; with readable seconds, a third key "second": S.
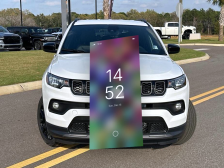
{"hour": 14, "minute": 52}
